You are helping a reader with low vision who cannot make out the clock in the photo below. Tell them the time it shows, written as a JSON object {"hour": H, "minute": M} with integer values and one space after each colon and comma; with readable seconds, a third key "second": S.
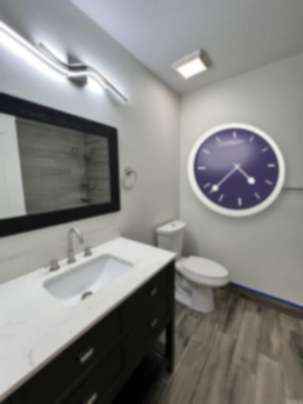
{"hour": 4, "minute": 38}
